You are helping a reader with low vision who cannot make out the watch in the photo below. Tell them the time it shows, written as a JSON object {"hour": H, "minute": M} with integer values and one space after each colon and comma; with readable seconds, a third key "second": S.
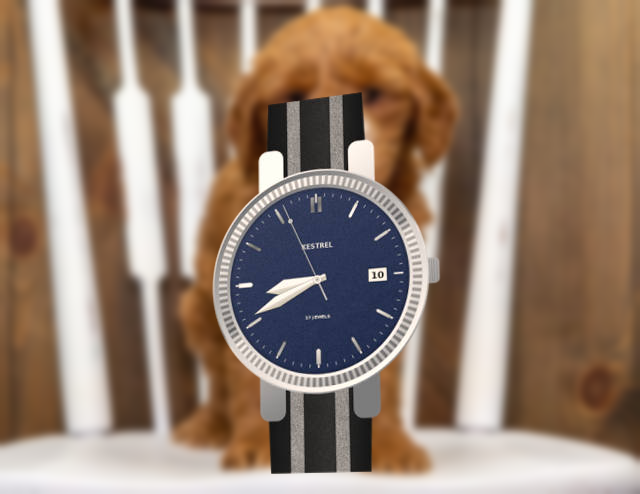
{"hour": 8, "minute": 40, "second": 56}
